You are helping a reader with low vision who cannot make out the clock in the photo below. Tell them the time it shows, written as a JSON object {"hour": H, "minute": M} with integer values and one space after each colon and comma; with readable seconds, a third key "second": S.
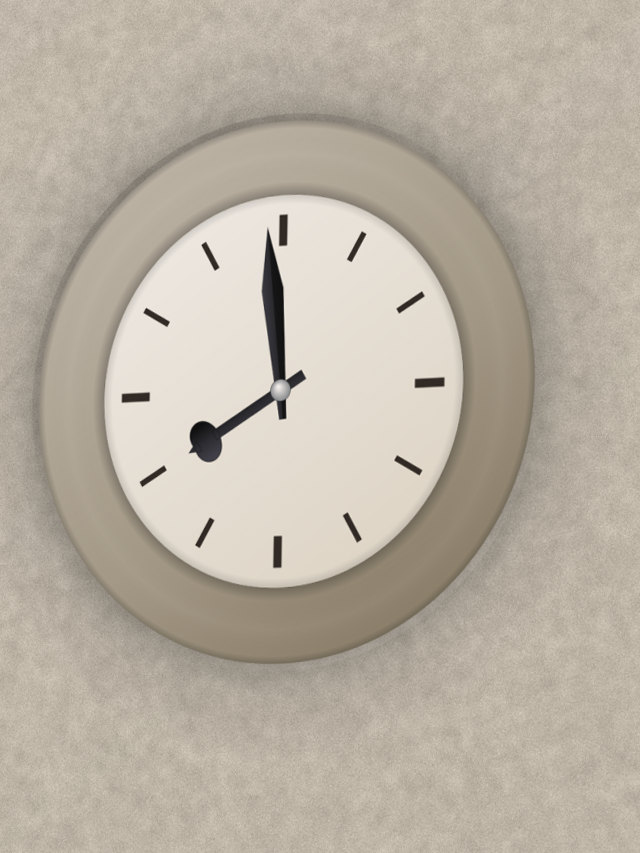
{"hour": 7, "minute": 59}
